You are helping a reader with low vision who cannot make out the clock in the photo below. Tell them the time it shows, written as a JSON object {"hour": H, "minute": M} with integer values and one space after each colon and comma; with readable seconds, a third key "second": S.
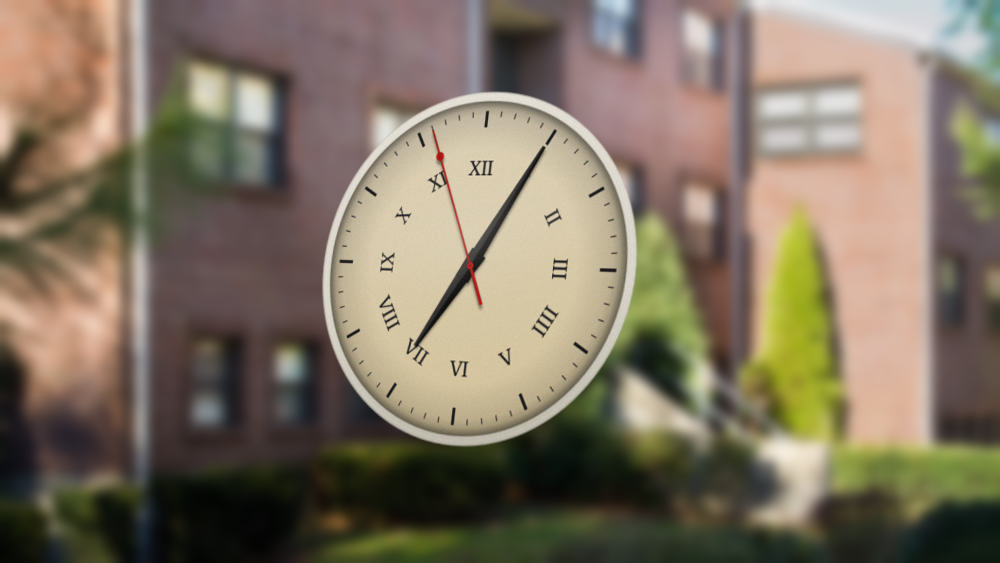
{"hour": 7, "minute": 4, "second": 56}
